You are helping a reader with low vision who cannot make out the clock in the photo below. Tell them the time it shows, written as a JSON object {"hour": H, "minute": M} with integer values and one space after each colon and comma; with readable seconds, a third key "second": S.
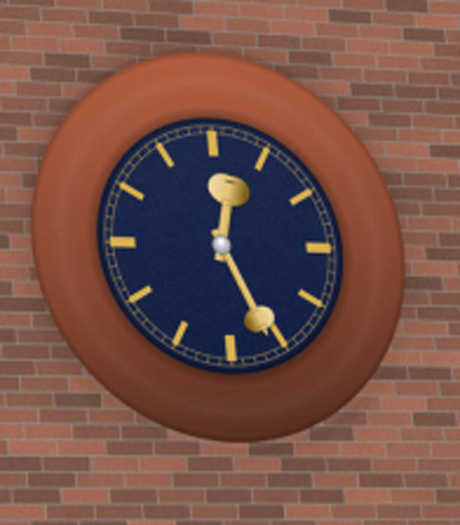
{"hour": 12, "minute": 26}
